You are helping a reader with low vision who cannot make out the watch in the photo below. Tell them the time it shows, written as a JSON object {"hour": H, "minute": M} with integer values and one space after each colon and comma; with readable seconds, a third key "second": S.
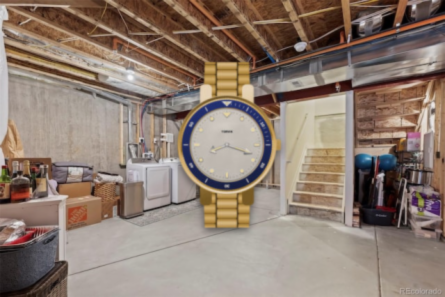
{"hour": 8, "minute": 18}
